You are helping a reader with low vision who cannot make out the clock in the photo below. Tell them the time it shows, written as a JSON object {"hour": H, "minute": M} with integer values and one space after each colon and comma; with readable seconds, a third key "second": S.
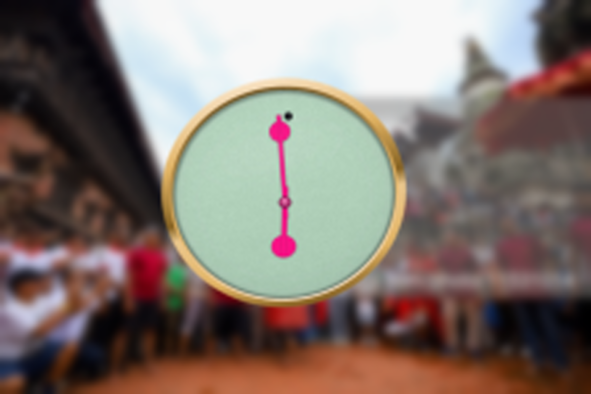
{"hour": 5, "minute": 59}
